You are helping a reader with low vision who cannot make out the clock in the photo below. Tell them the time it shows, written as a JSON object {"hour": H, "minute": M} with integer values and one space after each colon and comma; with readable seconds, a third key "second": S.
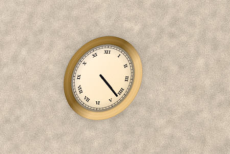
{"hour": 4, "minute": 22}
